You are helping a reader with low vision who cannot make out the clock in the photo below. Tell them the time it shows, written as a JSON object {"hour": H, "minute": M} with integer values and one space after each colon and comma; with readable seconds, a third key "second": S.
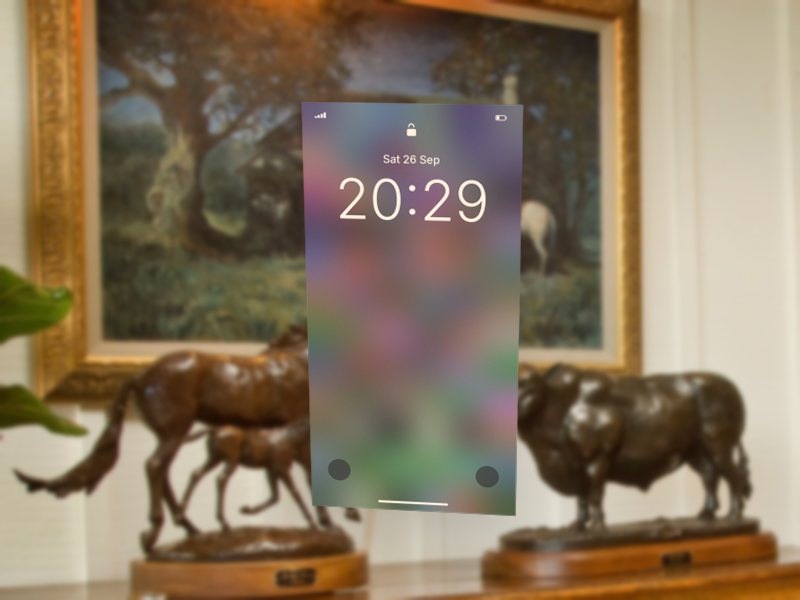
{"hour": 20, "minute": 29}
